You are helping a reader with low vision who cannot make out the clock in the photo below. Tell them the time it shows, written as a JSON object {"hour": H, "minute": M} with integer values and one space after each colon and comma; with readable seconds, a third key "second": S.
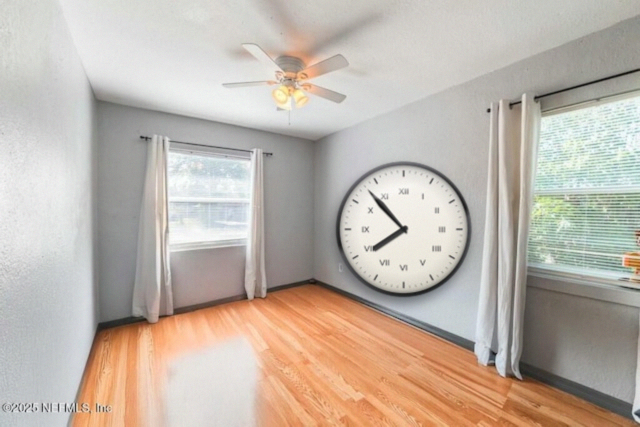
{"hour": 7, "minute": 53}
